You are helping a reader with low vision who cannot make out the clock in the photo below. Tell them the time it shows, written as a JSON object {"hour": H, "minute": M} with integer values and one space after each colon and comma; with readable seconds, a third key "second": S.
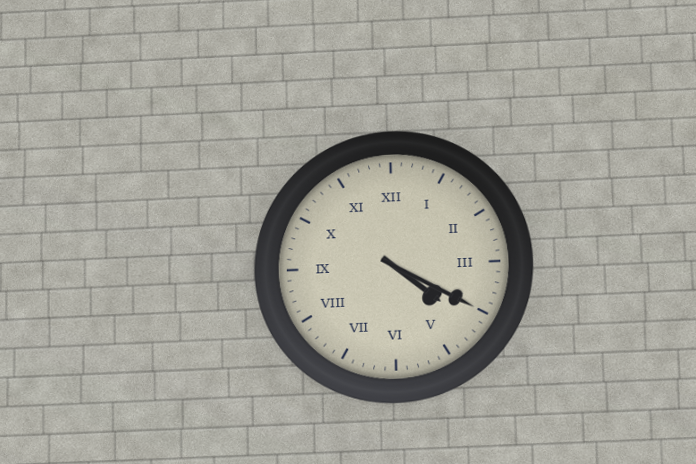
{"hour": 4, "minute": 20}
